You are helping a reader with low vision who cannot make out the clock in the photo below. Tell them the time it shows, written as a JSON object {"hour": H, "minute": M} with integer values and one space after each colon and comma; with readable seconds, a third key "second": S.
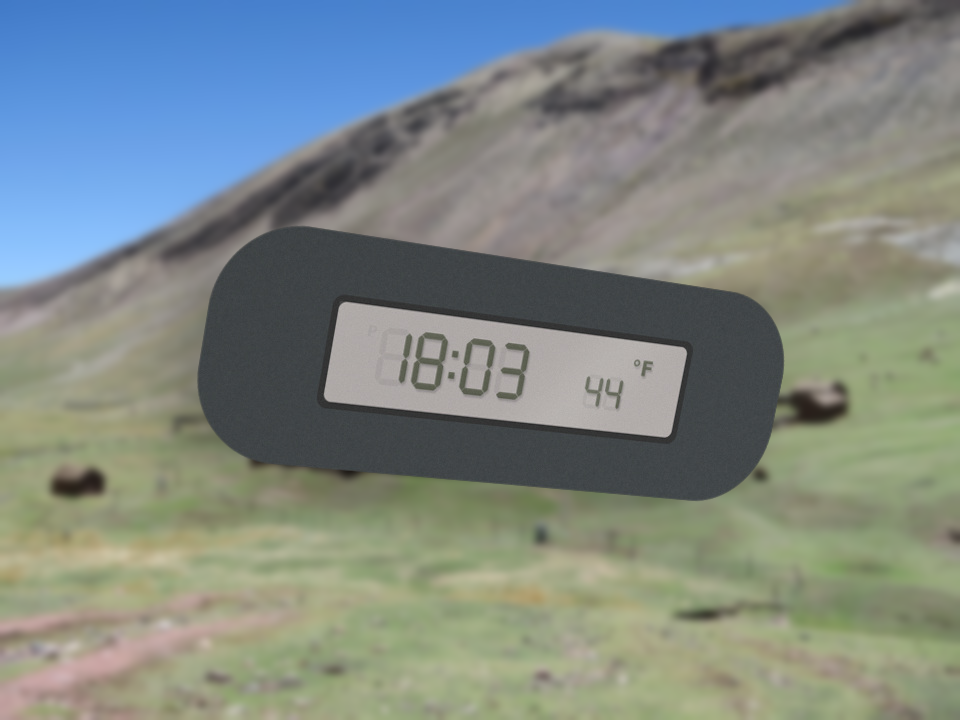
{"hour": 18, "minute": 3}
